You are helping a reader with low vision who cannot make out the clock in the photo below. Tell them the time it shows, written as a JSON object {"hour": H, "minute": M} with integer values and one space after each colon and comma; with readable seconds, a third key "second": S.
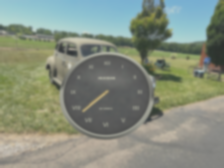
{"hour": 7, "minute": 38}
